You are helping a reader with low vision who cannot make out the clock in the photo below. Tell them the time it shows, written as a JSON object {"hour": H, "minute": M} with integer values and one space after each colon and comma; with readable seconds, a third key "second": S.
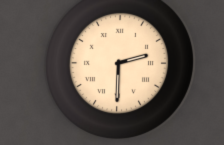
{"hour": 2, "minute": 30}
